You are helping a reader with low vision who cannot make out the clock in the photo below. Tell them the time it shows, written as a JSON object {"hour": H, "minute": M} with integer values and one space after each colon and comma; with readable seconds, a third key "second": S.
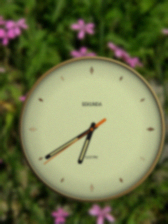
{"hour": 6, "minute": 39, "second": 39}
